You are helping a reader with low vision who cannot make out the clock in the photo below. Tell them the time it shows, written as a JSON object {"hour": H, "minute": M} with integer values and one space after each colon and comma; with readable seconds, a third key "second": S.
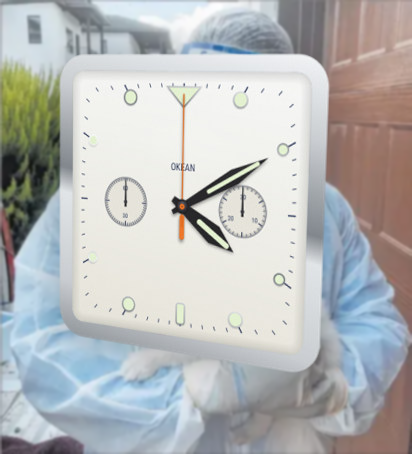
{"hour": 4, "minute": 10}
